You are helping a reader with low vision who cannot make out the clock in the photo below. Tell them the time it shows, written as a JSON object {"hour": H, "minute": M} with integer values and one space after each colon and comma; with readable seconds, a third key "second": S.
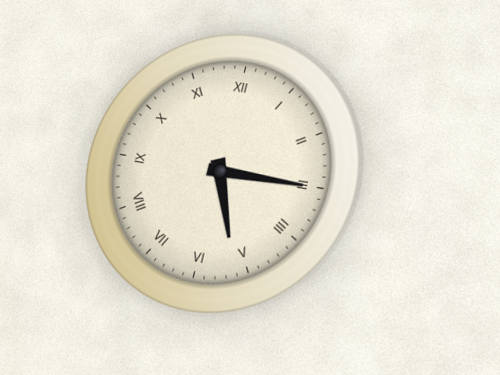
{"hour": 5, "minute": 15}
